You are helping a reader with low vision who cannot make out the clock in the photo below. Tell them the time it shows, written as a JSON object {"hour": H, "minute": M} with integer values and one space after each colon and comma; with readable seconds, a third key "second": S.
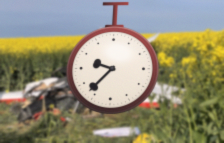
{"hour": 9, "minute": 37}
